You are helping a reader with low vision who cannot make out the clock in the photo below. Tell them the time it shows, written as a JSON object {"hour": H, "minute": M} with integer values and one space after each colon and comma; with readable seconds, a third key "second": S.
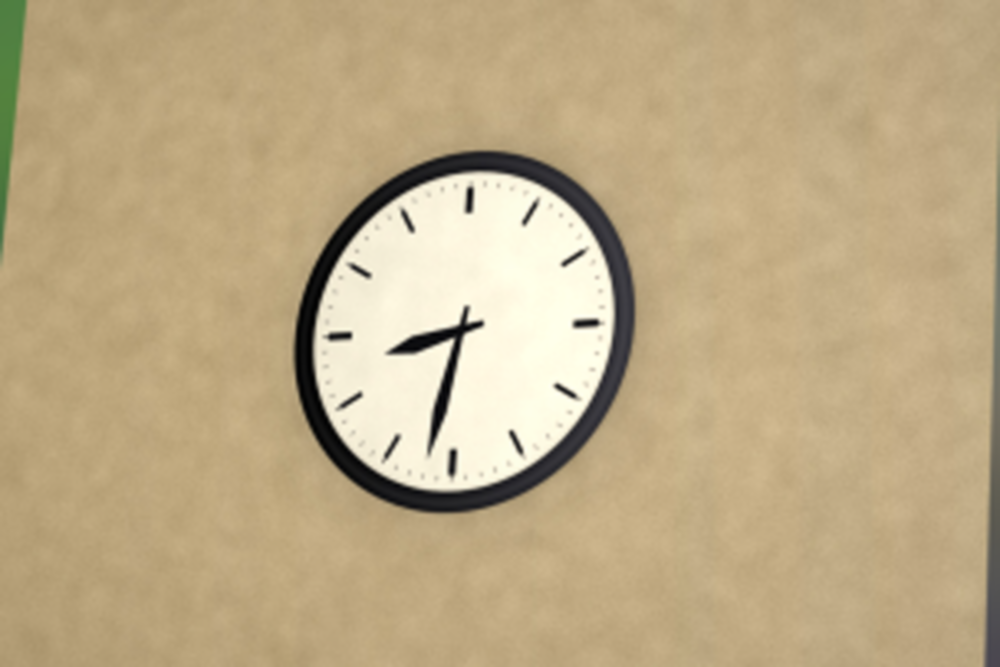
{"hour": 8, "minute": 32}
